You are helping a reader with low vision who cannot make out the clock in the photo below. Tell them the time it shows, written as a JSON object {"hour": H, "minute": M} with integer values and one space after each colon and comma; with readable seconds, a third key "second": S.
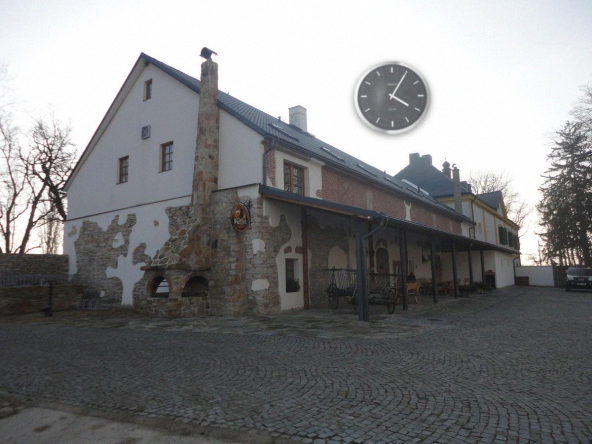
{"hour": 4, "minute": 5}
